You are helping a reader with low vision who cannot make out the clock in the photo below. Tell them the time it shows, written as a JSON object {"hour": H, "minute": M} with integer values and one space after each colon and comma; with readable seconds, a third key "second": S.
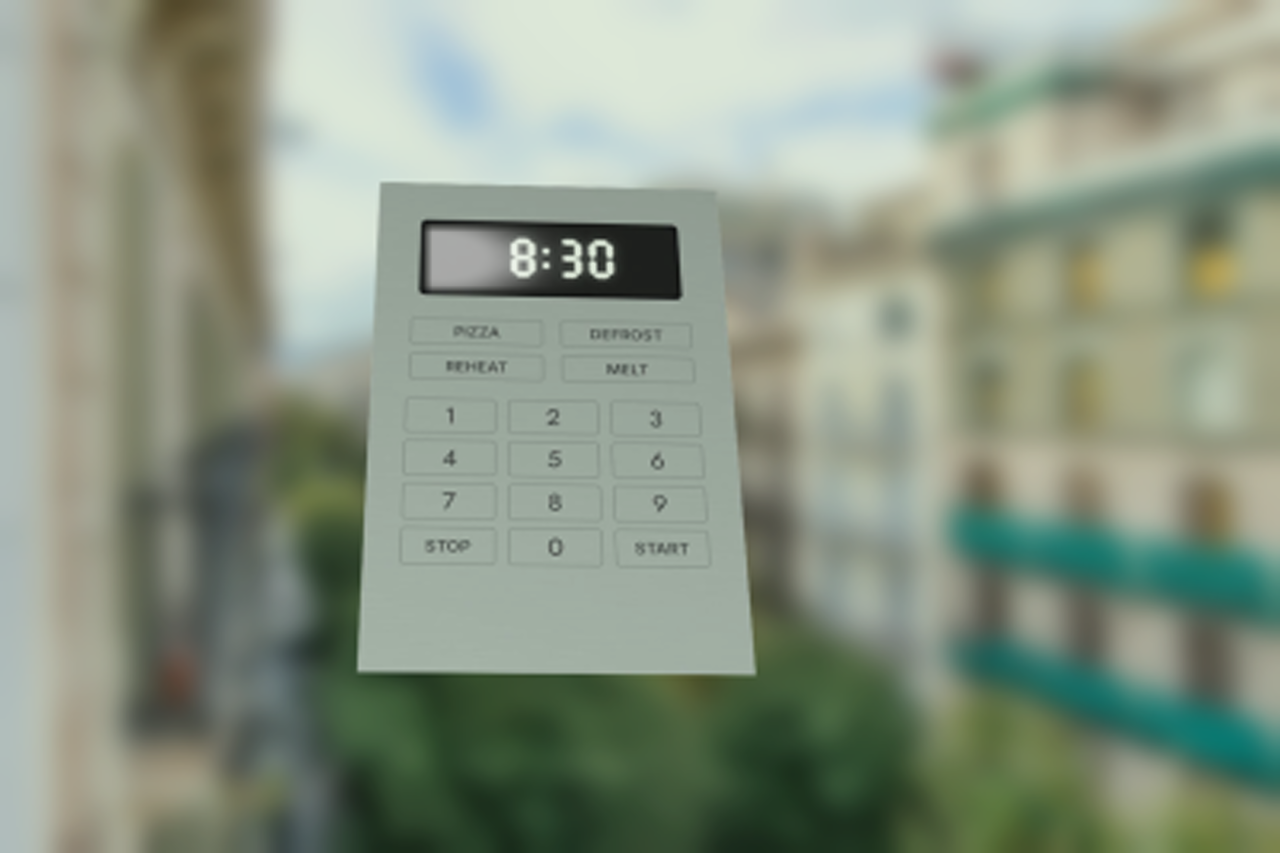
{"hour": 8, "minute": 30}
